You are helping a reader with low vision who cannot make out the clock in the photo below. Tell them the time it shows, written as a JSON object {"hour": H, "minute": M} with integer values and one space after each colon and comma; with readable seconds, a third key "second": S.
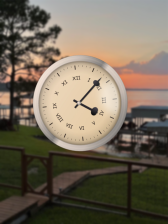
{"hour": 4, "minute": 8}
